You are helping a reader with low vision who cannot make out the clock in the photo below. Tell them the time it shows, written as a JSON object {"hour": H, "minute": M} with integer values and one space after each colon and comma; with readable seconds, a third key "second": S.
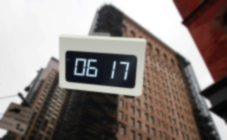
{"hour": 6, "minute": 17}
